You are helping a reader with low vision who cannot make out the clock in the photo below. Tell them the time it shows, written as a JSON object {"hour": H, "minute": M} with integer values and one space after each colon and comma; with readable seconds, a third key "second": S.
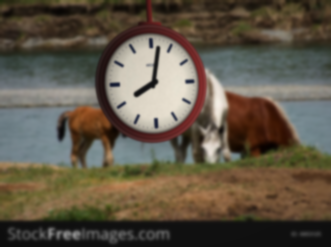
{"hour": 8, "minute": 2}
